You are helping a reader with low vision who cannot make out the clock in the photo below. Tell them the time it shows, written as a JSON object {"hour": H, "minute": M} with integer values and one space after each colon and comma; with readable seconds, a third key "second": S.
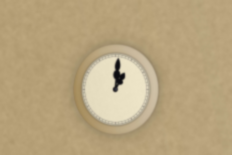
{"hour": 1, "minute": 1}
